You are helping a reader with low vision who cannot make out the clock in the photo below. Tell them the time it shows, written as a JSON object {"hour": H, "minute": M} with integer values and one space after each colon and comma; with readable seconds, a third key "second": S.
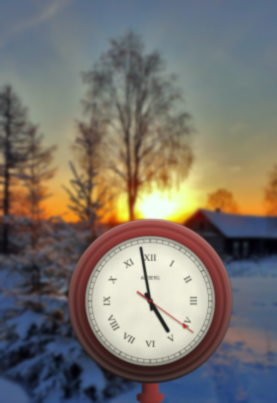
{"hour": 4, "minute": 58, "second": 21}
